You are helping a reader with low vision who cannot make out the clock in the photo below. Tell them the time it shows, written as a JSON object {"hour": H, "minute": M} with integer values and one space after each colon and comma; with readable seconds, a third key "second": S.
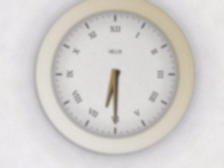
{"hour": 6, "minute": 30}
